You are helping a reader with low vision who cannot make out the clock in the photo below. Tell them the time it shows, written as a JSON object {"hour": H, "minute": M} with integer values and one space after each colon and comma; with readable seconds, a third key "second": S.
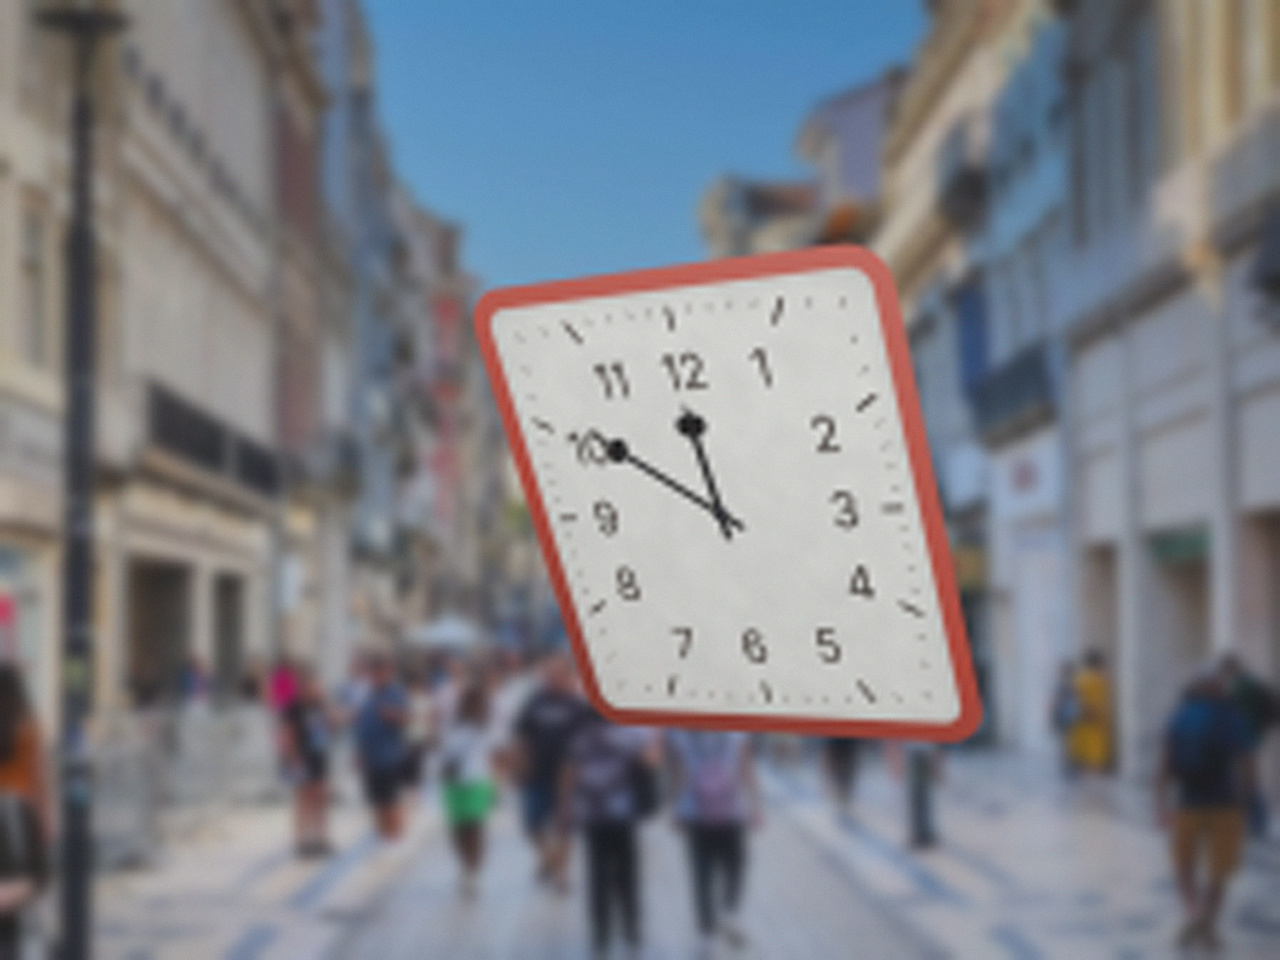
{"hour": 11, "minute": 51}
